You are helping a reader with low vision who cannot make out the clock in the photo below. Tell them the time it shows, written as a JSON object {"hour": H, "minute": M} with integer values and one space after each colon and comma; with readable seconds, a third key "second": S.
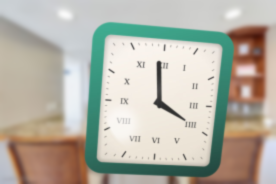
{"hour": 3, "minute": 59}
